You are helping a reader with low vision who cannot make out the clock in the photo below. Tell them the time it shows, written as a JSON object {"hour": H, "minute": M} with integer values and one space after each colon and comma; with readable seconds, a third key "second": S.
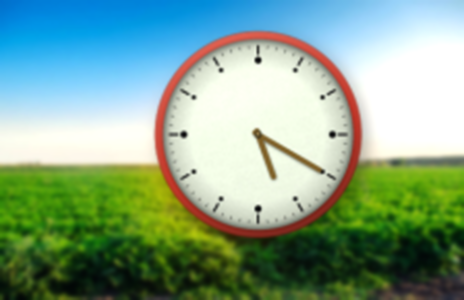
{"hour": 5, "minute": 20}
